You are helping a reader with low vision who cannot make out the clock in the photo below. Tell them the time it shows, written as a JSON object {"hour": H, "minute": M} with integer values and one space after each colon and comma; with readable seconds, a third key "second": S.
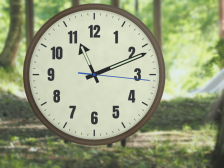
{"hour": 11, "minute": 11, "second": 16}
